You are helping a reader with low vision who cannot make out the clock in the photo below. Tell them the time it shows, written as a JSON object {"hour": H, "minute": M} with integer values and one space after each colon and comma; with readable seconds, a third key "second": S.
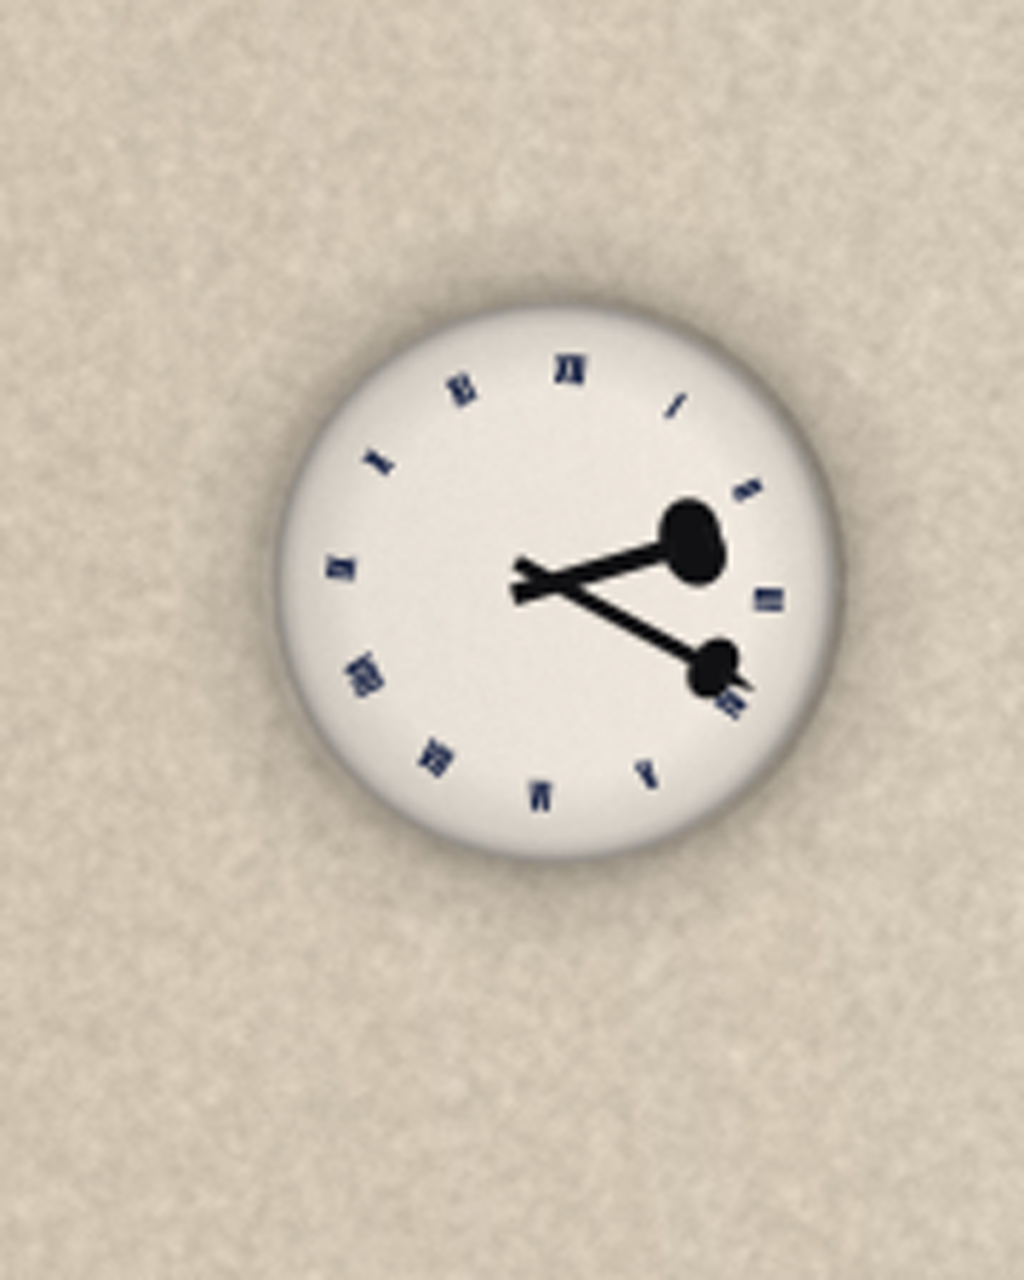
{"hour": 2, "minute": 19}
